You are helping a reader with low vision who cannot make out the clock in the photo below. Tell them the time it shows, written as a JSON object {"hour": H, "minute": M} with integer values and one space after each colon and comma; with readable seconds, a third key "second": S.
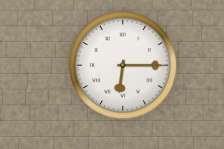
{"hour": 6, "minute": 15}
